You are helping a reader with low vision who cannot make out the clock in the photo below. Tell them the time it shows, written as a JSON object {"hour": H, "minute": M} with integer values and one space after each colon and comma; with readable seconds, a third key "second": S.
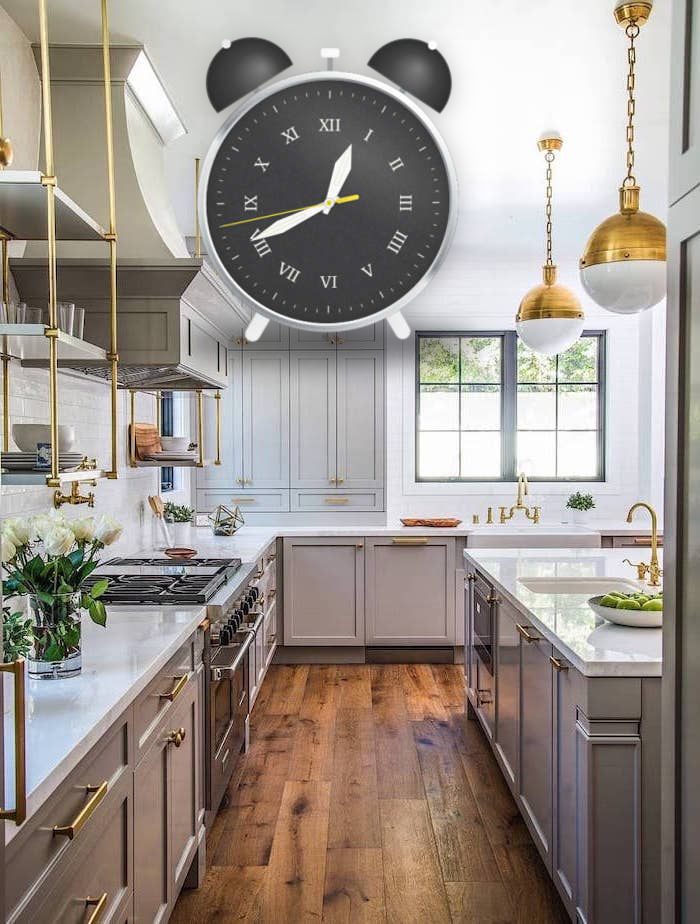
{"hour": 12, "minute": 40, "second": 43}
